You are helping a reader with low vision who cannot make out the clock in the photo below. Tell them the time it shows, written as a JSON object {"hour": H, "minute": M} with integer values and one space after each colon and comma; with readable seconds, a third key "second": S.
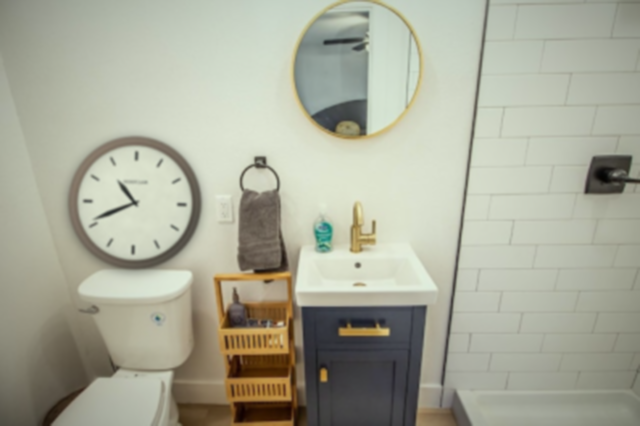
{"hour": 10, "minute": 41}
